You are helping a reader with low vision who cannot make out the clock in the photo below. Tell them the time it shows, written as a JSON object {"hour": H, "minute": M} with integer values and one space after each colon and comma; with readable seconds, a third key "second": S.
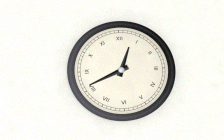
{"hour": 12, "minute": 41}
